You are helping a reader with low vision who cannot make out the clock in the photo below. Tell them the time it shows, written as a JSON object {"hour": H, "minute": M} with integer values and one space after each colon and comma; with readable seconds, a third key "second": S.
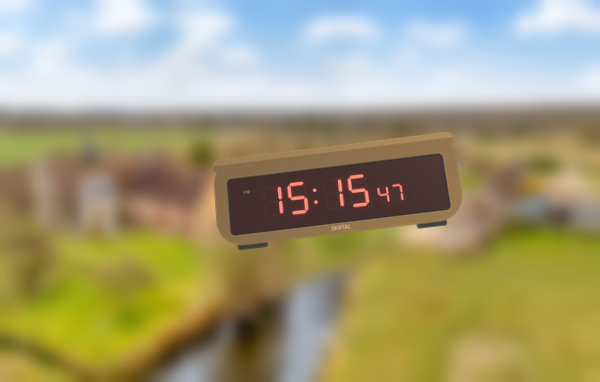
{"hour": 15, "minute": 15, "second": 47}
